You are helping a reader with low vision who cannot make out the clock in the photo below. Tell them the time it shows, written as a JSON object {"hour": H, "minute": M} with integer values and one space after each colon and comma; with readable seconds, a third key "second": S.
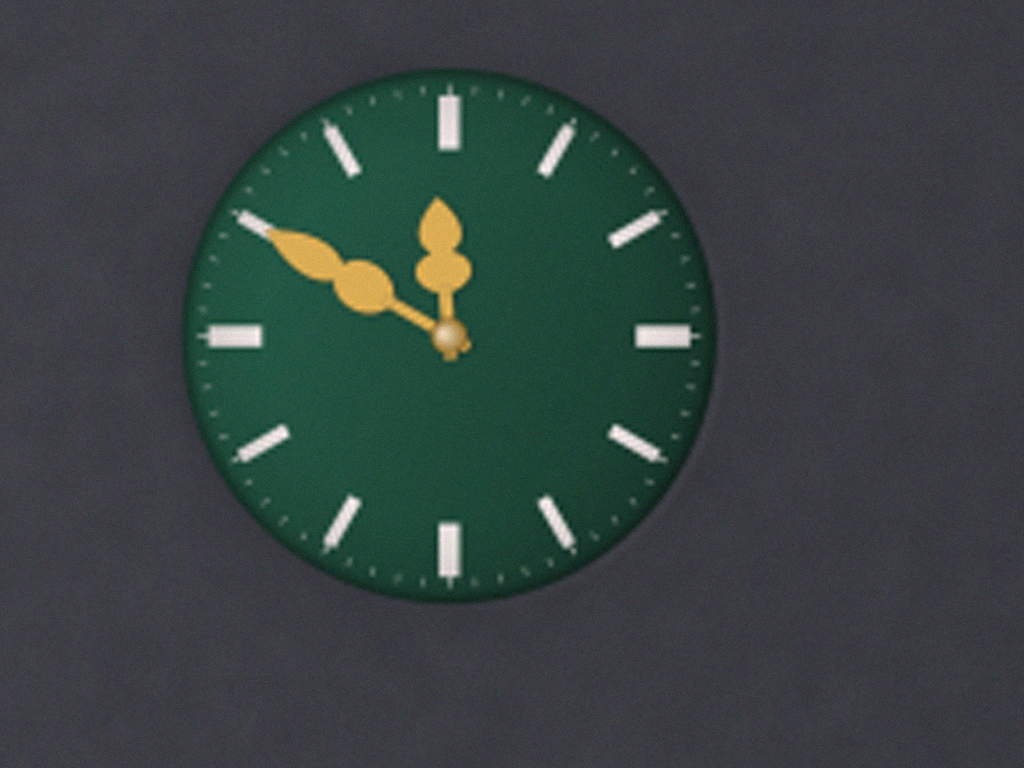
{"hour": 11, "minute": 50}
